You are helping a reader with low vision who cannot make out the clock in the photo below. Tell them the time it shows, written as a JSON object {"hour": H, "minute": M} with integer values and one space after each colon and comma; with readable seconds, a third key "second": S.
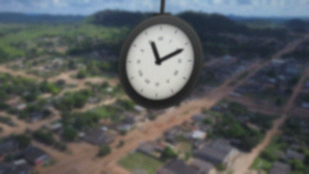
{"hour": 11, "minute": 11}
